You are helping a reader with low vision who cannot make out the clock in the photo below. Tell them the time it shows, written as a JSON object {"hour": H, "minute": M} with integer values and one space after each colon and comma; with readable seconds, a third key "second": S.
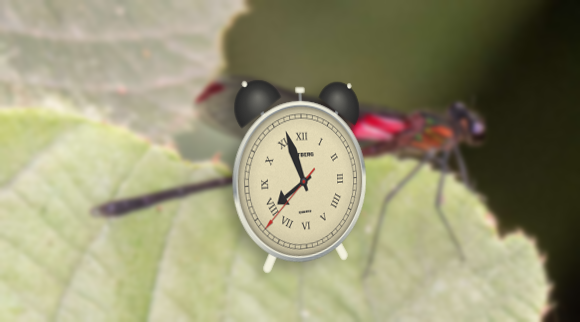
{"hour": 7, "minute": 56, "second": 38}
